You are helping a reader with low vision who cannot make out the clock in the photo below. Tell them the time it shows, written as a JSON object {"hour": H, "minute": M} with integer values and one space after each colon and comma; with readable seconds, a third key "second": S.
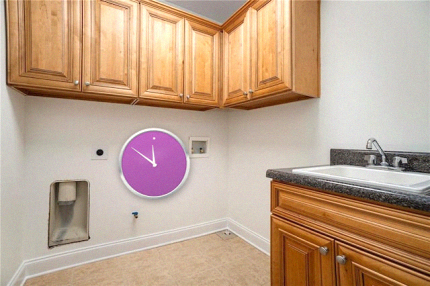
{"hour": 11, "minute": 51}
